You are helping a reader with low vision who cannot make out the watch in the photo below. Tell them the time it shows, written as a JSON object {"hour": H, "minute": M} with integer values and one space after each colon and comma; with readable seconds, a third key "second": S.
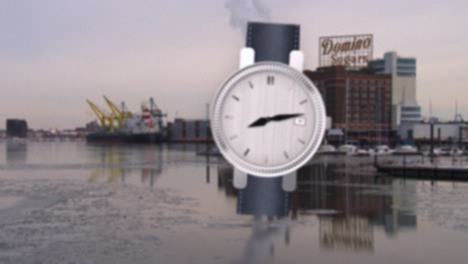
{"hour": 8, "minute": 13}
